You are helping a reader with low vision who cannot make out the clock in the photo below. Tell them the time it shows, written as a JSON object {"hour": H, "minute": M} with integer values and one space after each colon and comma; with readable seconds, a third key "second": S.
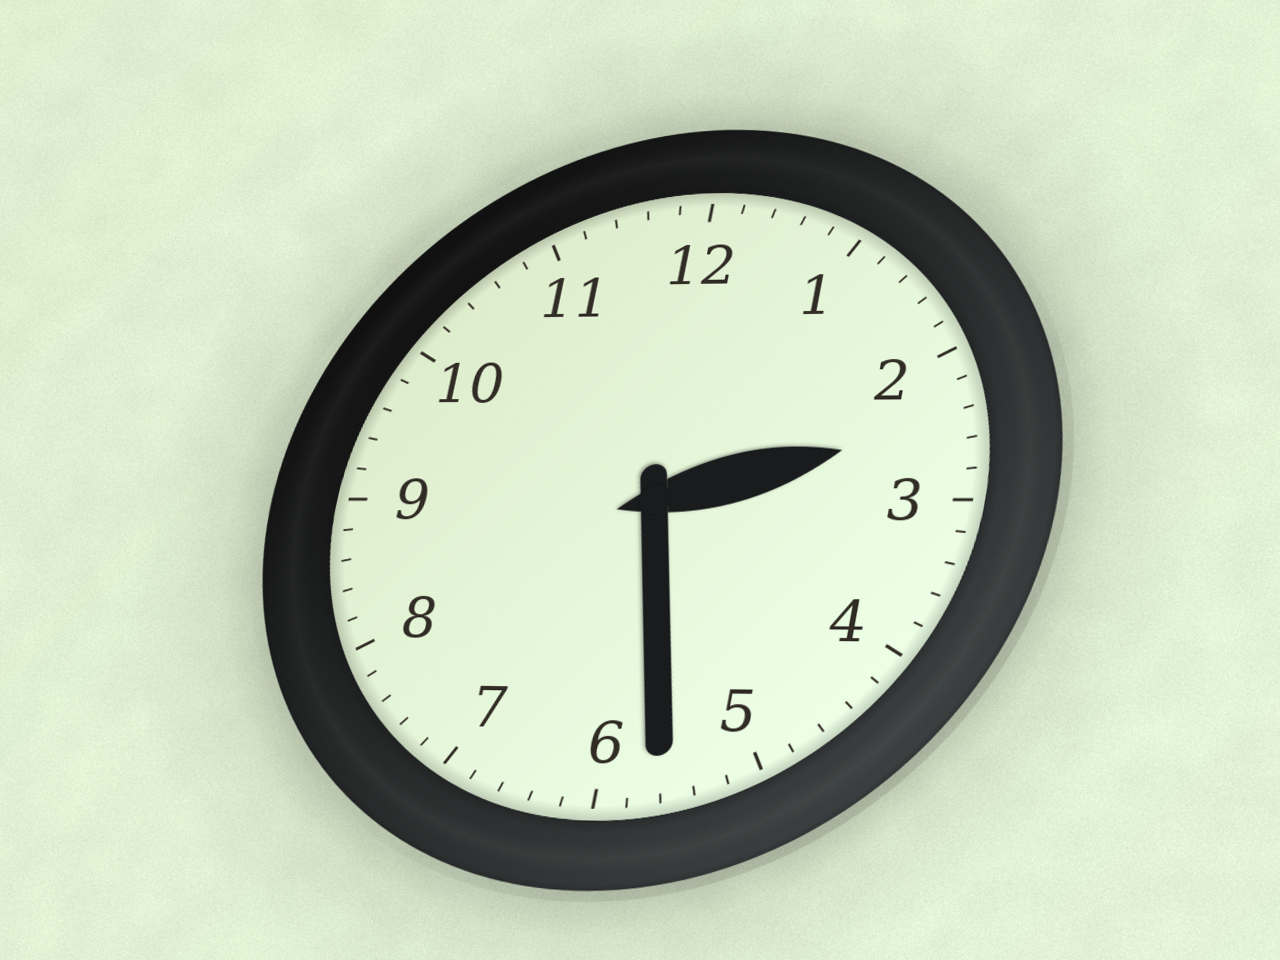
{"hour": 2, "minute": 28}
